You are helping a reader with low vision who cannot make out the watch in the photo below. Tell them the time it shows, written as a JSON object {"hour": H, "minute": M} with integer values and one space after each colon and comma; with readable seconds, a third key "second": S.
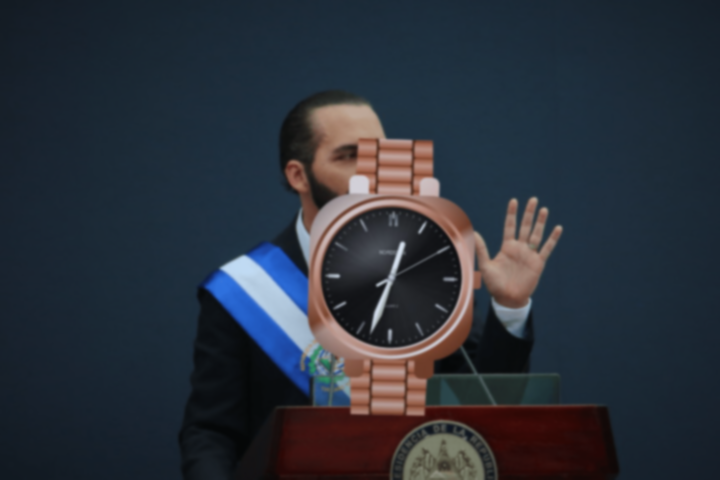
{"hour": 12, "minute": 33, "second": 10}
